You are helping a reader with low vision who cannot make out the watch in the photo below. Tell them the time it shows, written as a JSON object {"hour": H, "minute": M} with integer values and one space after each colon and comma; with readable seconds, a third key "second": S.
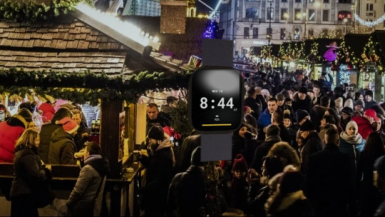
{"hour": 8, "minute": 44}
